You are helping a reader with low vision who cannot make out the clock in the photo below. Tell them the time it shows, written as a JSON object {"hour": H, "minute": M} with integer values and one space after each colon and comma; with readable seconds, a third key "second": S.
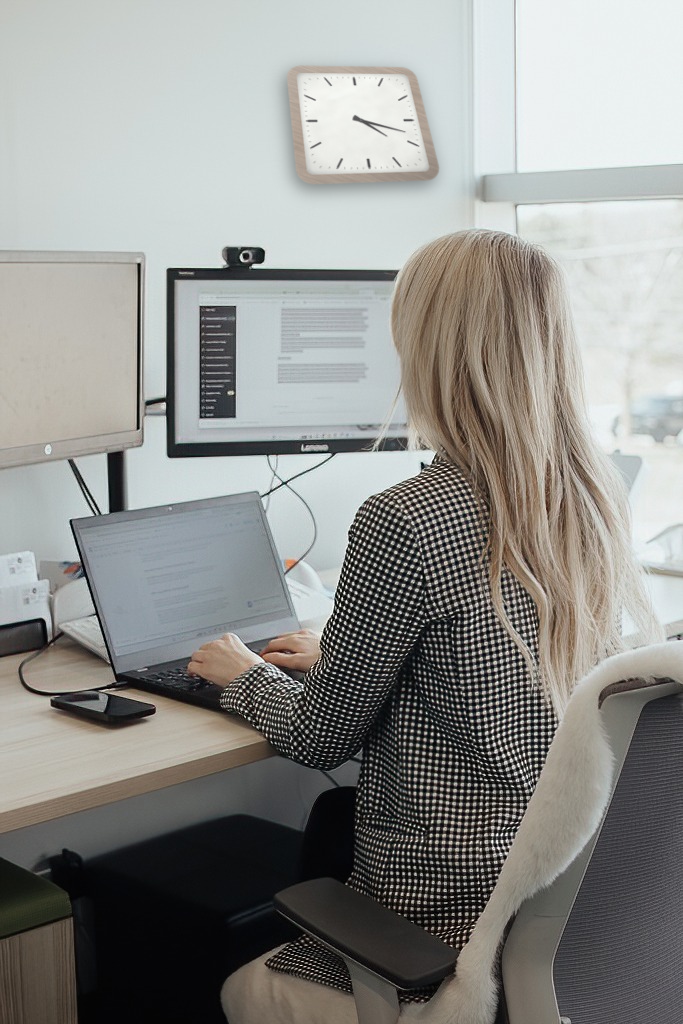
{"hour": 4, "minute": 18}
